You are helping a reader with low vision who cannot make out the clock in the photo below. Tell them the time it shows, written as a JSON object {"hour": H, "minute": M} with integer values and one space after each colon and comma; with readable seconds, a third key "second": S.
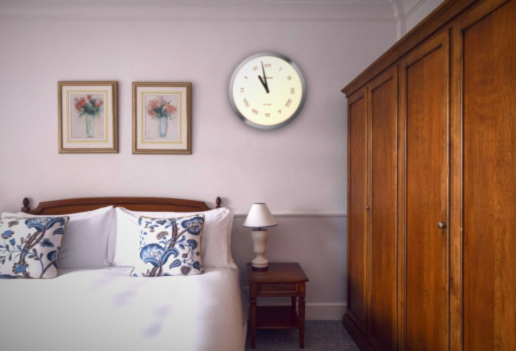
{"hour": 10, "minute": 58}
